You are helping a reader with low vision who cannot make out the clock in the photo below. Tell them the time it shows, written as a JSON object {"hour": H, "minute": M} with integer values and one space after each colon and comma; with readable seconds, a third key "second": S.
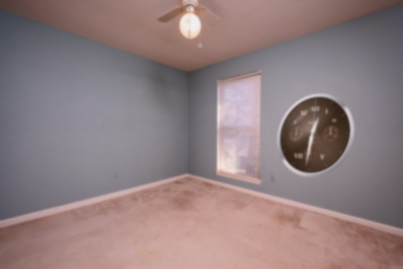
{"hour": 12, "minute": 31}
